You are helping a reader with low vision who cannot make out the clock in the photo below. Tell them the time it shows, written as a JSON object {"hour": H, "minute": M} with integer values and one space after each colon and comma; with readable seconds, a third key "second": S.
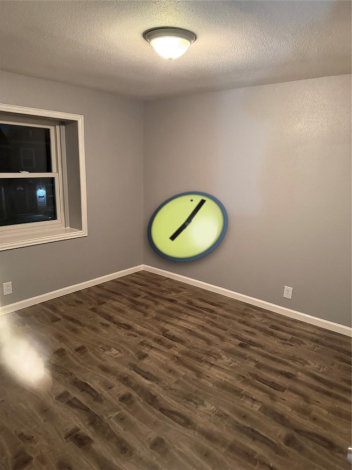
{"hour": 7, "minute": 4}
